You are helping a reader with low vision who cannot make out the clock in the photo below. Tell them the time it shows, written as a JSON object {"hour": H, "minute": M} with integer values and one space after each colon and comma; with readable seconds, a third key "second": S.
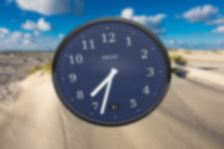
{"hour": 7, "minute": 33}
